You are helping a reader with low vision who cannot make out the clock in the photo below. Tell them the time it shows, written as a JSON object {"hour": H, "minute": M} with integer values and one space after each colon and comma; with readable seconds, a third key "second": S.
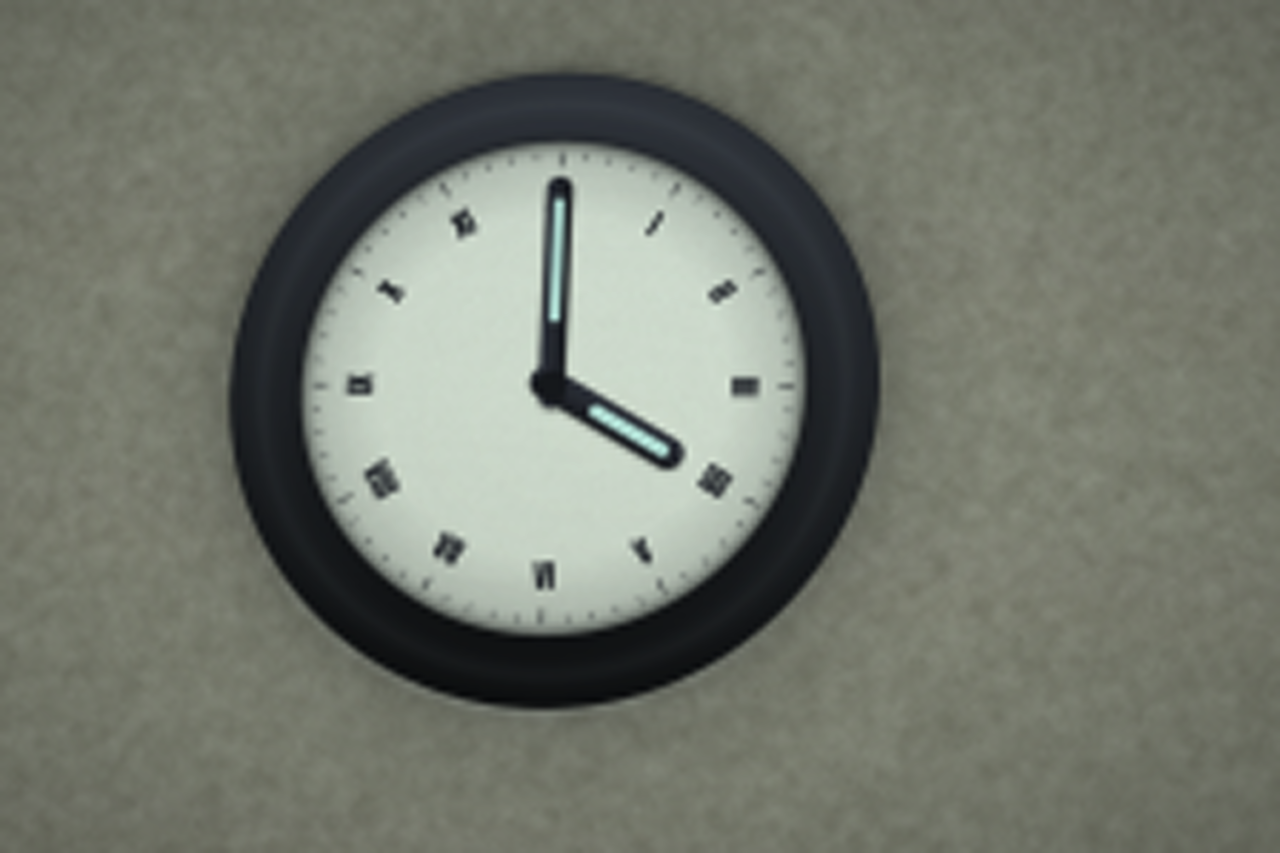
{"hour": 4, "minute": 0}
